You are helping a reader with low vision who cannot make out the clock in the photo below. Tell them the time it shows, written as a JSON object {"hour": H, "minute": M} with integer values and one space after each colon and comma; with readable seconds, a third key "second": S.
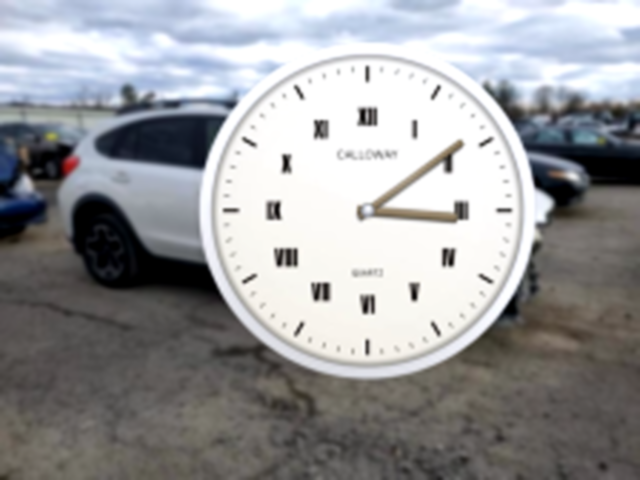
{"hour": 3, "minute": 9}
